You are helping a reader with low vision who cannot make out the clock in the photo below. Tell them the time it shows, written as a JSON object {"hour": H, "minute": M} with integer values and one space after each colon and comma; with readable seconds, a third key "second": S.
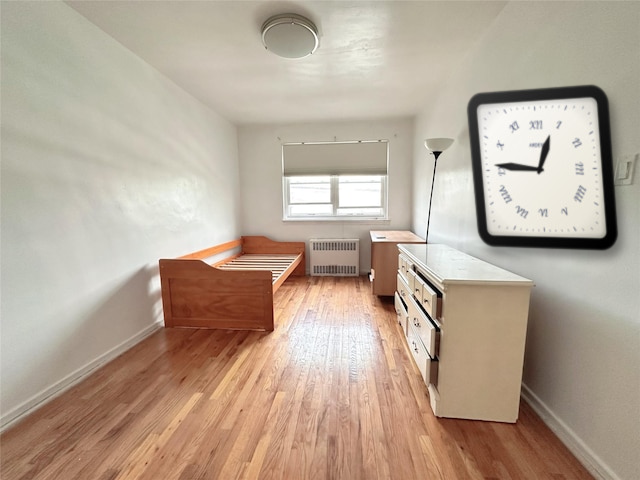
{"hour": 12, "minute": 46}
